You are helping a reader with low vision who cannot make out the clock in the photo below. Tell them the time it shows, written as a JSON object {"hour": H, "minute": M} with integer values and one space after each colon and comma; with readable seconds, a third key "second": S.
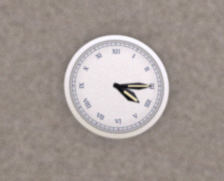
{"hour": 4, "minute": 15}
